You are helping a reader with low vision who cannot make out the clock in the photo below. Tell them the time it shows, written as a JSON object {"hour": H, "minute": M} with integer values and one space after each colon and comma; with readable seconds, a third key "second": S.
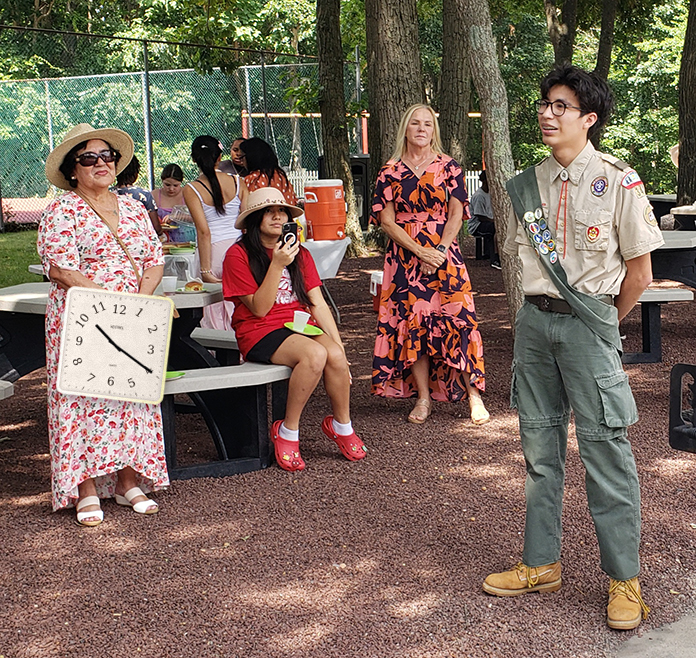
{"hour": 10, "minute": 20}
